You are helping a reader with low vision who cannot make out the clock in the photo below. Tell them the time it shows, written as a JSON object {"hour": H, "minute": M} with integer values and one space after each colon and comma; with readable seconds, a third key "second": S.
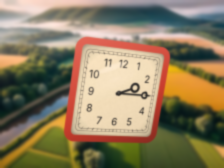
{"hour": 2, "minute": 15}
